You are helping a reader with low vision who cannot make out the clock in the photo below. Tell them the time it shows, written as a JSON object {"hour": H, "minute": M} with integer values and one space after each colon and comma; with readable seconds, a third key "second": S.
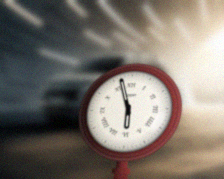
{"hour": 5, "minute": 57}
